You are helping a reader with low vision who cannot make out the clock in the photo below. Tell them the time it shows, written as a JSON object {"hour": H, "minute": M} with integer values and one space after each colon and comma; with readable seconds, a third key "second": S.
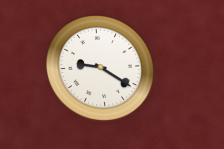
{"hour": 9, "minute": 21}
